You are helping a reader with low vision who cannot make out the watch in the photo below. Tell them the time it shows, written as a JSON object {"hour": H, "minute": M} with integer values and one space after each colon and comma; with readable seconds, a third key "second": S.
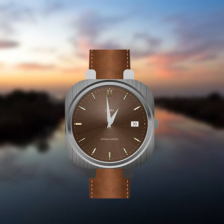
{"hour": 12, "minute": 59}
